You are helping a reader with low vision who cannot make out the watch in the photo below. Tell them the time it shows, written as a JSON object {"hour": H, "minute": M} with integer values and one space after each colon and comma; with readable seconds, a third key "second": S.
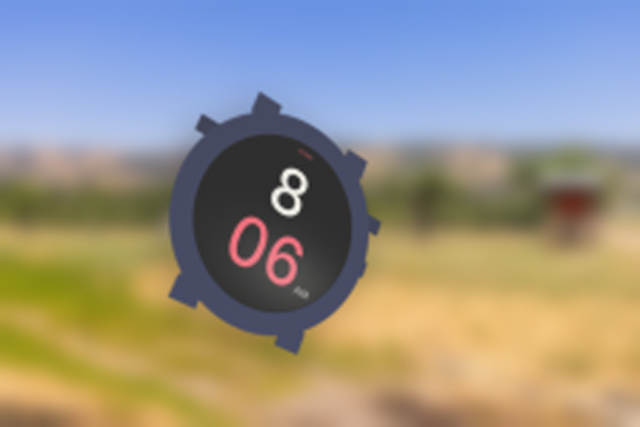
{"hour": 8, "minute": 6}
